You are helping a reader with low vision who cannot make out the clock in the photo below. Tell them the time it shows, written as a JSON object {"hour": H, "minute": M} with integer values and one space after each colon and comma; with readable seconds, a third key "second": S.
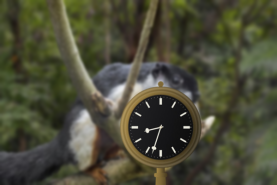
{"hour": 8, "minute": 33}
